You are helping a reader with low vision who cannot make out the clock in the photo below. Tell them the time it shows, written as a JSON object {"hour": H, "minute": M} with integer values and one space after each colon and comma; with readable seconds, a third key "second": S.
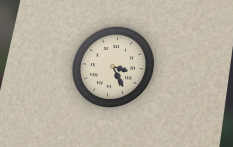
{"hour": 3, "minute": 24}
